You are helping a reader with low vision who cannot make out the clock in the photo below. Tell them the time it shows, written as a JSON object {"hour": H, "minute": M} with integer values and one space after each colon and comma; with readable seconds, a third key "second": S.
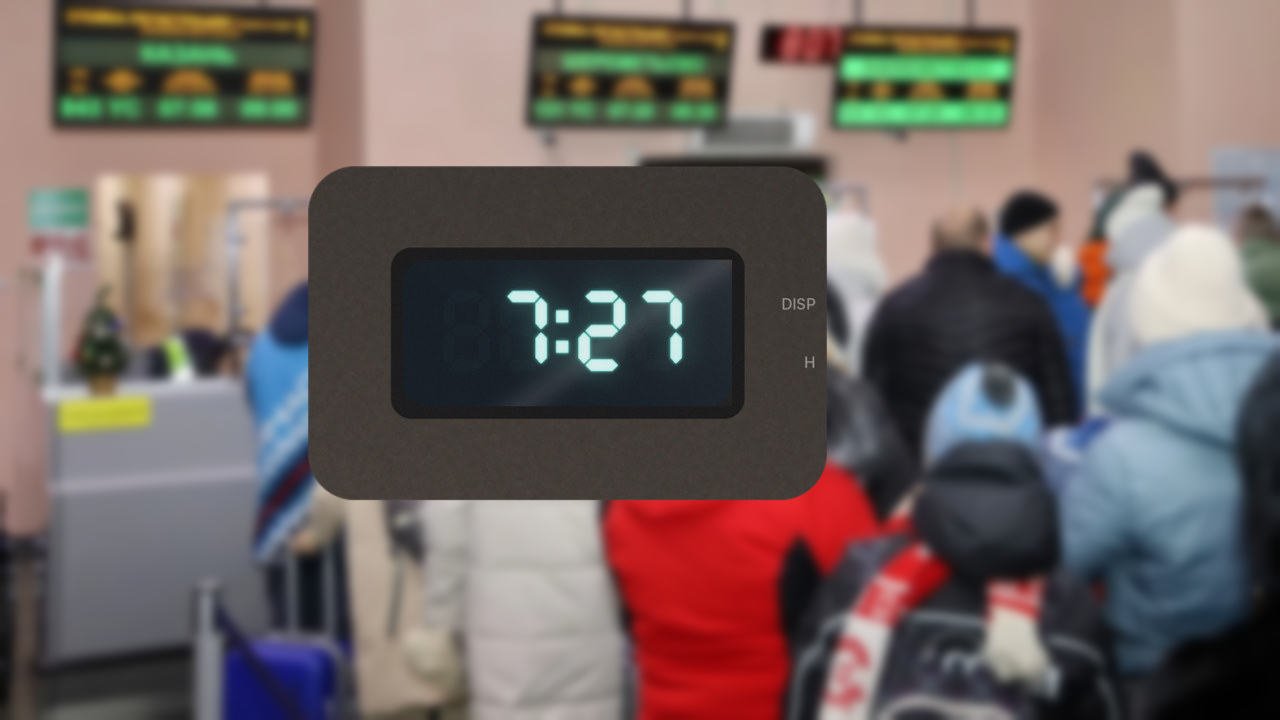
{"hour": 7, "minute": 27}
